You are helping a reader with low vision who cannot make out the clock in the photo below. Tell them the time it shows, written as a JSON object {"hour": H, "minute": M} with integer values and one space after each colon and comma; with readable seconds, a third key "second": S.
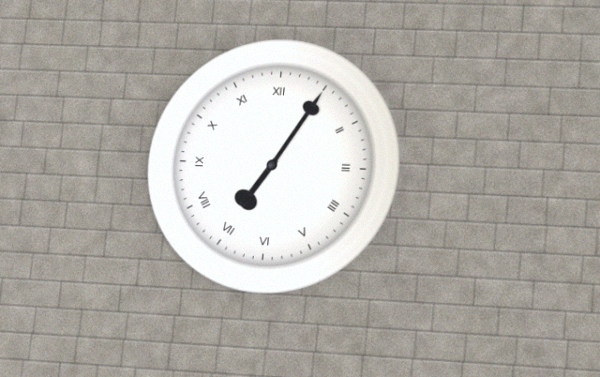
{"hour": 7, "minute": 5}
